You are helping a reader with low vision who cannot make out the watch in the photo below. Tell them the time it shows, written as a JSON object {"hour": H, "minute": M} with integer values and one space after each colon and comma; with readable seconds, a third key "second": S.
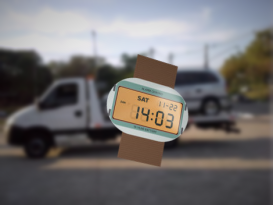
{"hour": 14, "minute": 3}
